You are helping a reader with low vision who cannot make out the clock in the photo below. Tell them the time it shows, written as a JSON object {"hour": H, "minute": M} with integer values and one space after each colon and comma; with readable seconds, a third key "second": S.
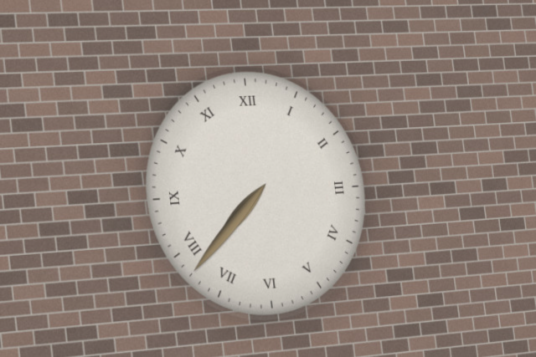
{"hour": 7, "minute": 38}
